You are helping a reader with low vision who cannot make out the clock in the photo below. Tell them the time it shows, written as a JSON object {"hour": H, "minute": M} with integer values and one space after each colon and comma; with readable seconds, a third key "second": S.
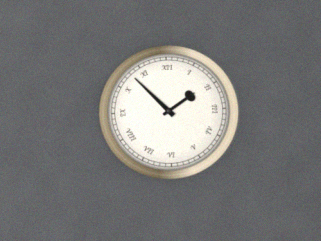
{"hour": 1, "minute": 53}
